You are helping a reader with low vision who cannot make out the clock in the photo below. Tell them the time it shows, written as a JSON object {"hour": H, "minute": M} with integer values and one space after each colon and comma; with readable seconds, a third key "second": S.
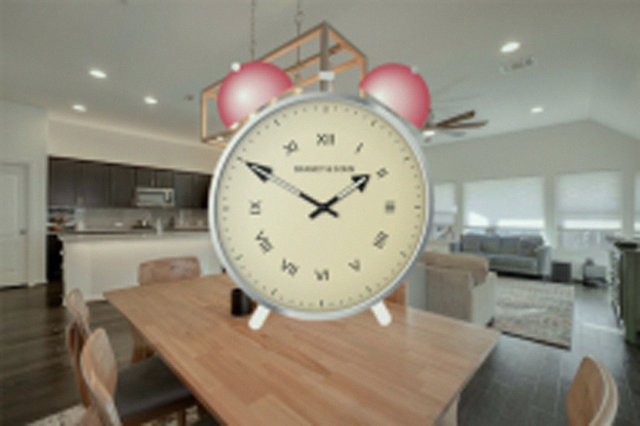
{"hour": 1, "minute": 50}
